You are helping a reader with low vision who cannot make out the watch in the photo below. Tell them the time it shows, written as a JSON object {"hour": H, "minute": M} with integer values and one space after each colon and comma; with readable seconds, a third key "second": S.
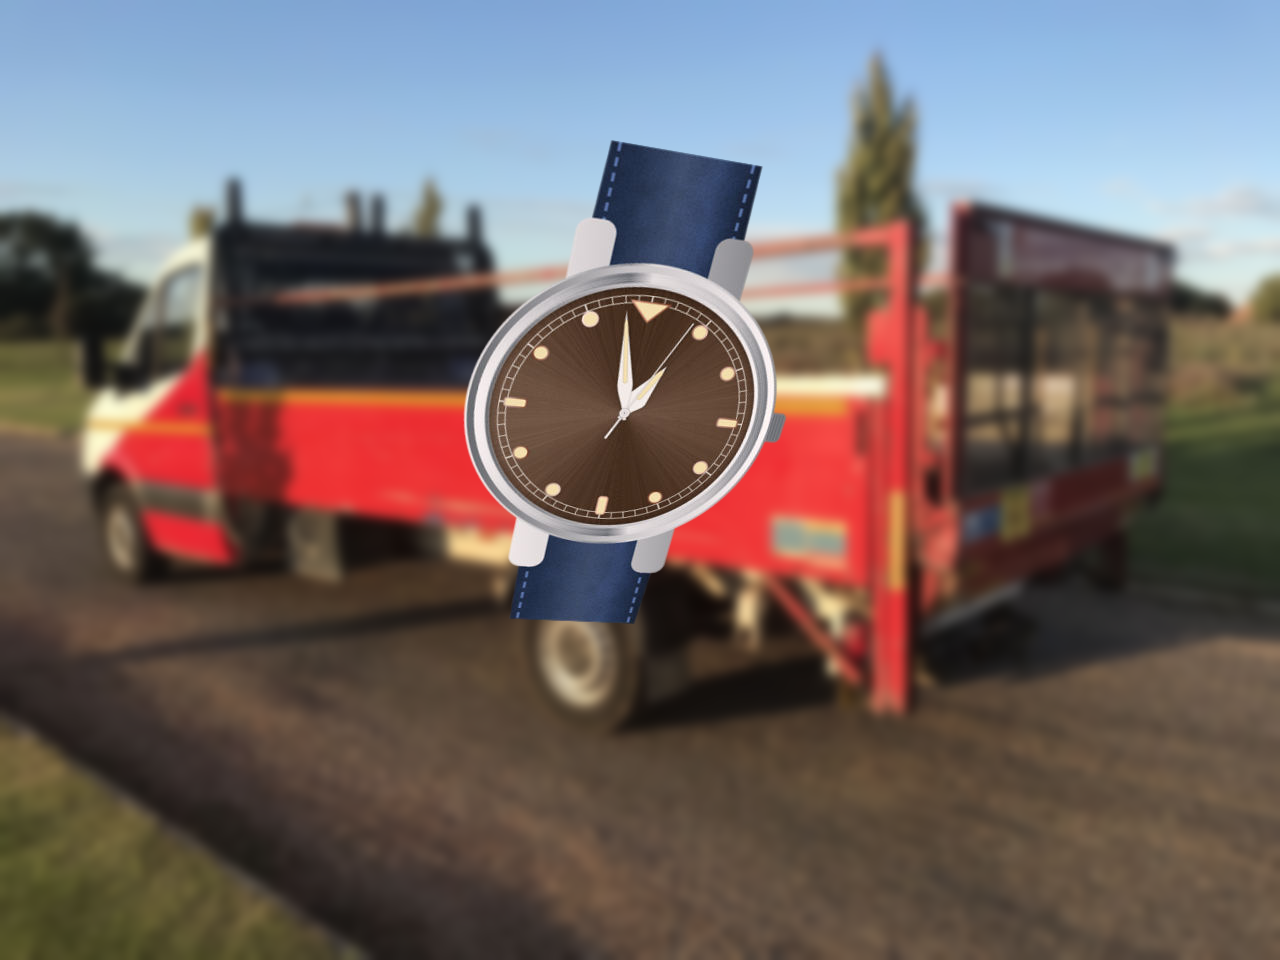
{"hour": 12, "minute": 58, "second": 4}
